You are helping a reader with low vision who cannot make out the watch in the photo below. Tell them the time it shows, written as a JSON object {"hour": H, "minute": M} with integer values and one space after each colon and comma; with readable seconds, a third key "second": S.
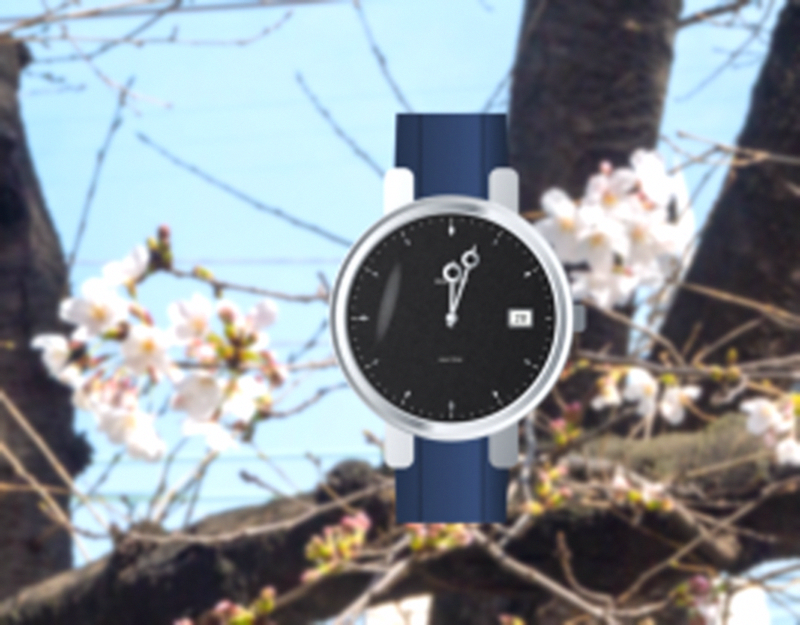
{"hour": 12, "minute": 3}
